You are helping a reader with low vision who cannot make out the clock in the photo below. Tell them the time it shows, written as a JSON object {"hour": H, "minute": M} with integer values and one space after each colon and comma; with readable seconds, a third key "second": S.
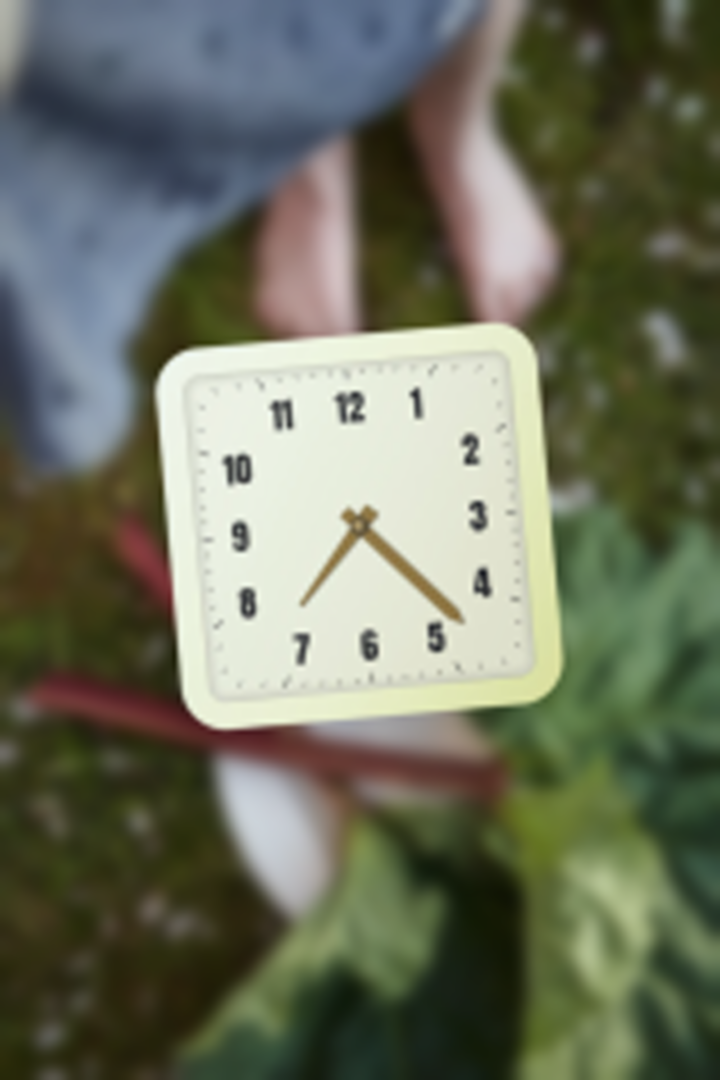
{"hour": 7, "minute": 23}
